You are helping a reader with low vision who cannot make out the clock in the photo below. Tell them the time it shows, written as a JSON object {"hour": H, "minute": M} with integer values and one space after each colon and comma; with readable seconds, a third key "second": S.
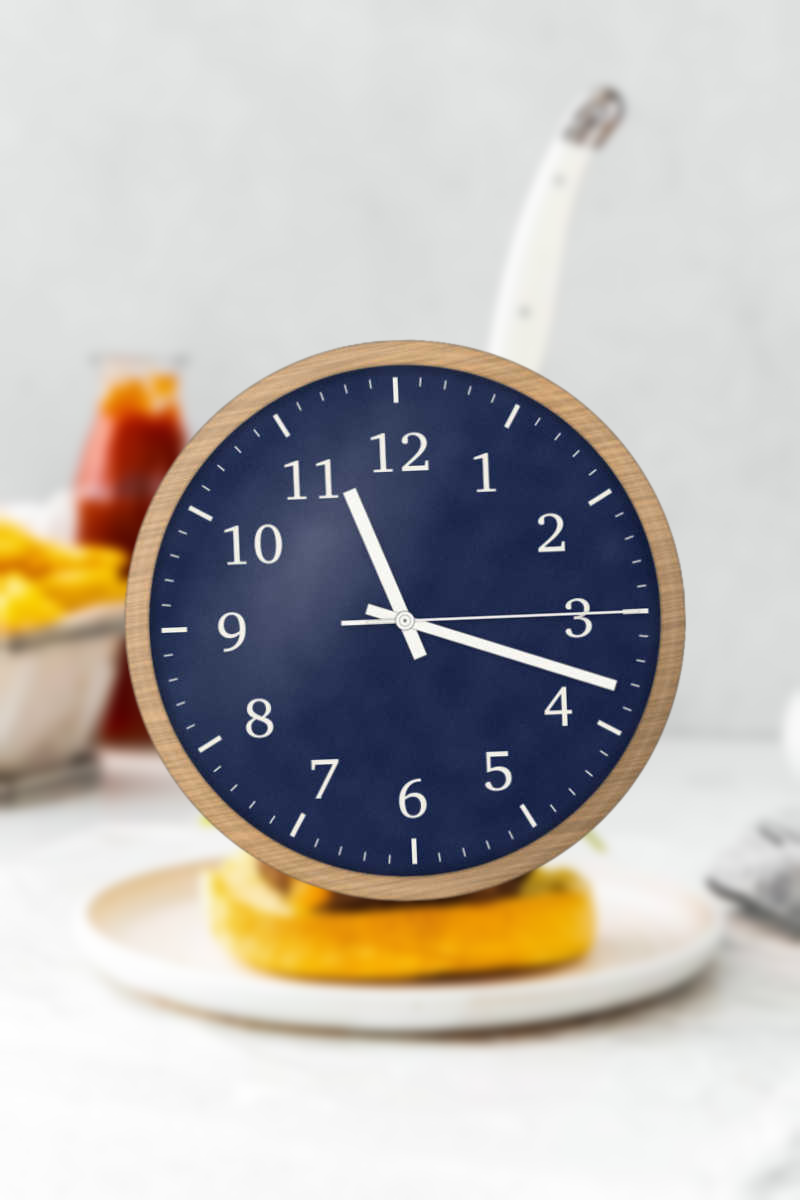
{"hour": 11, "minute": 18, "second": 15}
